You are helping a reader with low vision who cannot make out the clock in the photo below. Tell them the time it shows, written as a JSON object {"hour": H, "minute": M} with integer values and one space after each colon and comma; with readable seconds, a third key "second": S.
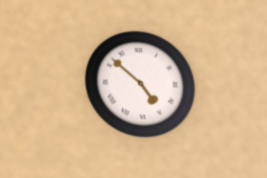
{"hour": 4, "minute": 52}
